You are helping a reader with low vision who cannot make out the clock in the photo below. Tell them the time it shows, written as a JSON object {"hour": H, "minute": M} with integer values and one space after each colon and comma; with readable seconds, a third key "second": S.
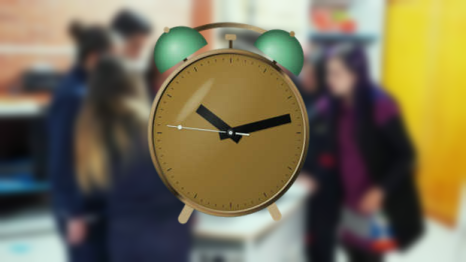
{"hour": 10, "minute": 12, "second": 46}
